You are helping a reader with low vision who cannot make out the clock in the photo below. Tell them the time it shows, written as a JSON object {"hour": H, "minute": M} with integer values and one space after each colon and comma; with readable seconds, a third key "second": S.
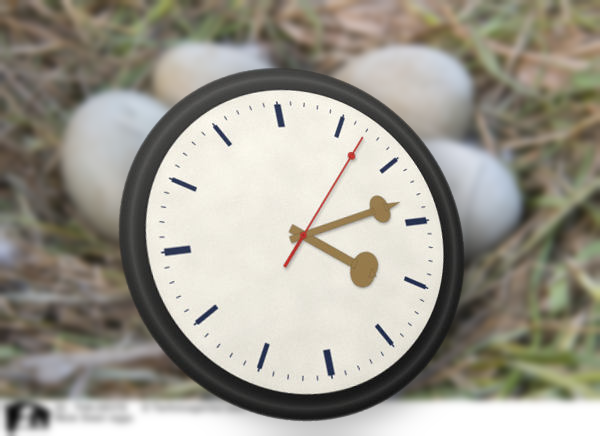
{"hour": 4, "minute": 13, "second": 7}
